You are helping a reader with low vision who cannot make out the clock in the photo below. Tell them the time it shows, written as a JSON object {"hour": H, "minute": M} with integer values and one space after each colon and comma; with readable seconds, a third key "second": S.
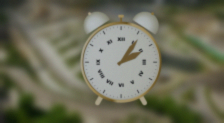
{"hour": 2, "minute": 6}
